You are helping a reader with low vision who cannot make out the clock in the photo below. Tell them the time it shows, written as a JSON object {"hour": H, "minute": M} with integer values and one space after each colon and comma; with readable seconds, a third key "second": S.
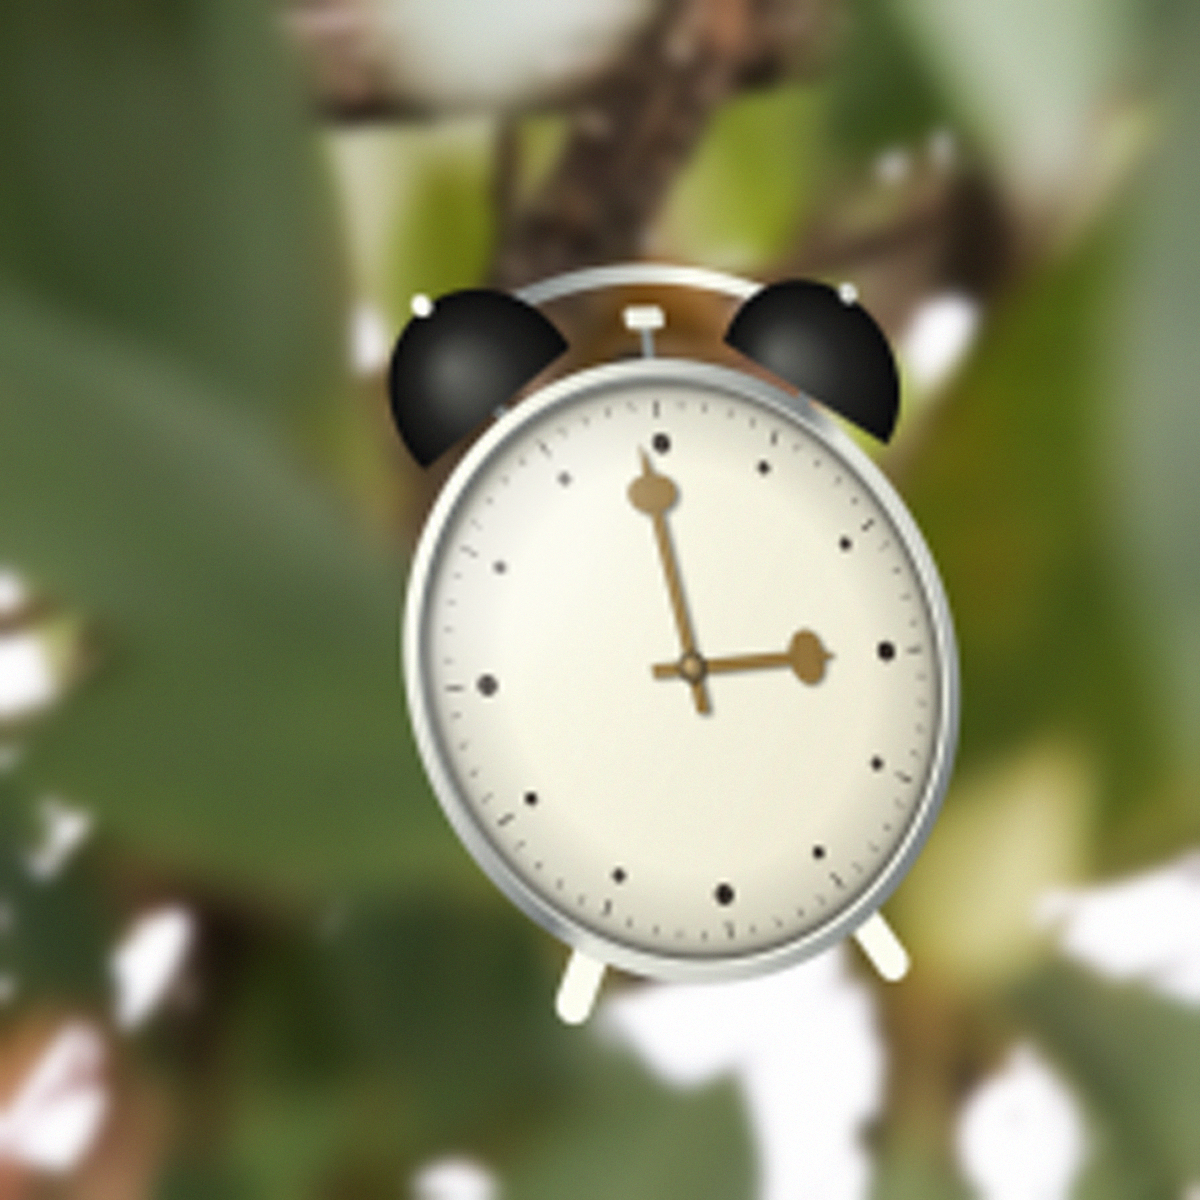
{"hour": 2, "minute": 59}
